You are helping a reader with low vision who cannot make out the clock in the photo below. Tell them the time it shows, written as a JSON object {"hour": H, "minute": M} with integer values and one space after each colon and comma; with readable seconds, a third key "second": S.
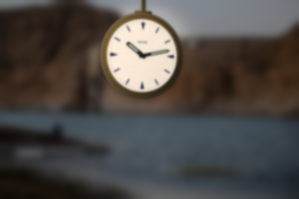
{"hour": 10, "minute": 13}
